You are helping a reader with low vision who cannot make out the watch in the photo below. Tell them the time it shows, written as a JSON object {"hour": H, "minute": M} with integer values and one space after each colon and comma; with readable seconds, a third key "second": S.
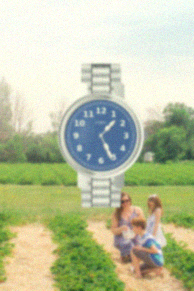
{"hour": 1, "minute": 26}
